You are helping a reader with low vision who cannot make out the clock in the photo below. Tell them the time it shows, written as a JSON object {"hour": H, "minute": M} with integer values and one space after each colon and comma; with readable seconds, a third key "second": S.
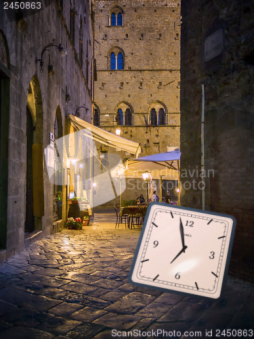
{"hour": 6, "minute": 57}
